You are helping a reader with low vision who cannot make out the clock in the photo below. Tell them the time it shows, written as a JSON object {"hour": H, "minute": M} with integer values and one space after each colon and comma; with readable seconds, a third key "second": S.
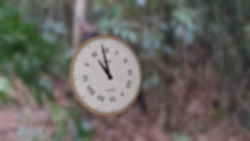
{"hour": 10, "minute": 59}
